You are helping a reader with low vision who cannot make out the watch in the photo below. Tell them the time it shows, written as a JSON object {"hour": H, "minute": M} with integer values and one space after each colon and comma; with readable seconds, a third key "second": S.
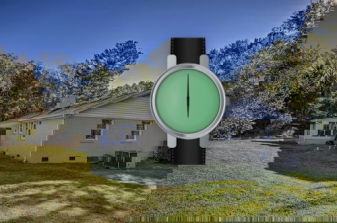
{"hour": 6, "minute": 0}
